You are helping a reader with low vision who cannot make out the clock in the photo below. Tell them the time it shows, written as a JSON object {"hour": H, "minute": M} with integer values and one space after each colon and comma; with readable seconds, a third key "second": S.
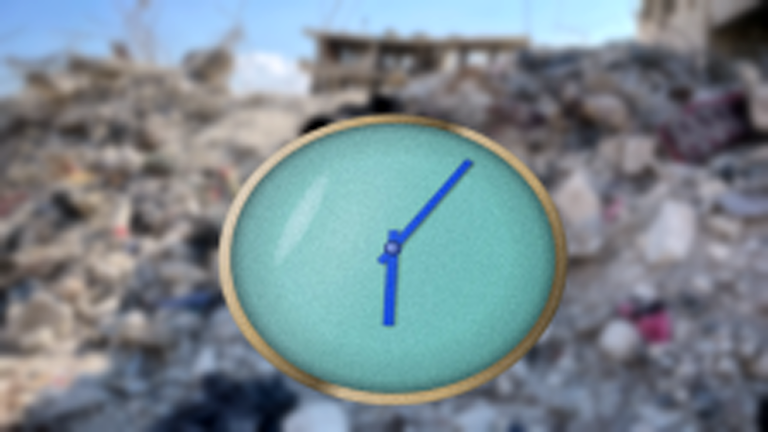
{"hour": 6, "minute": 6}
